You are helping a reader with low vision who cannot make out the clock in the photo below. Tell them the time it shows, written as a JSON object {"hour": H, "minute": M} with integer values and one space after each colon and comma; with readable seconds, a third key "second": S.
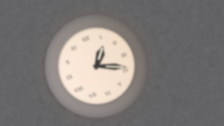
{"hour": 1, "minute": 19}
